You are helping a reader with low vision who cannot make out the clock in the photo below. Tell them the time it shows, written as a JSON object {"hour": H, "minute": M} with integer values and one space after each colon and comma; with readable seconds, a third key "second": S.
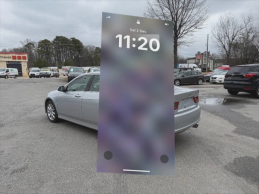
{"hour": 11, "minute": 20}
